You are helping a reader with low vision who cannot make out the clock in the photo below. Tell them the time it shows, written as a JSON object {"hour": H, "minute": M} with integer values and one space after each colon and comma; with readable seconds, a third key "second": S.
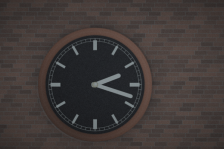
{"hour": 2, "minute": 18}
